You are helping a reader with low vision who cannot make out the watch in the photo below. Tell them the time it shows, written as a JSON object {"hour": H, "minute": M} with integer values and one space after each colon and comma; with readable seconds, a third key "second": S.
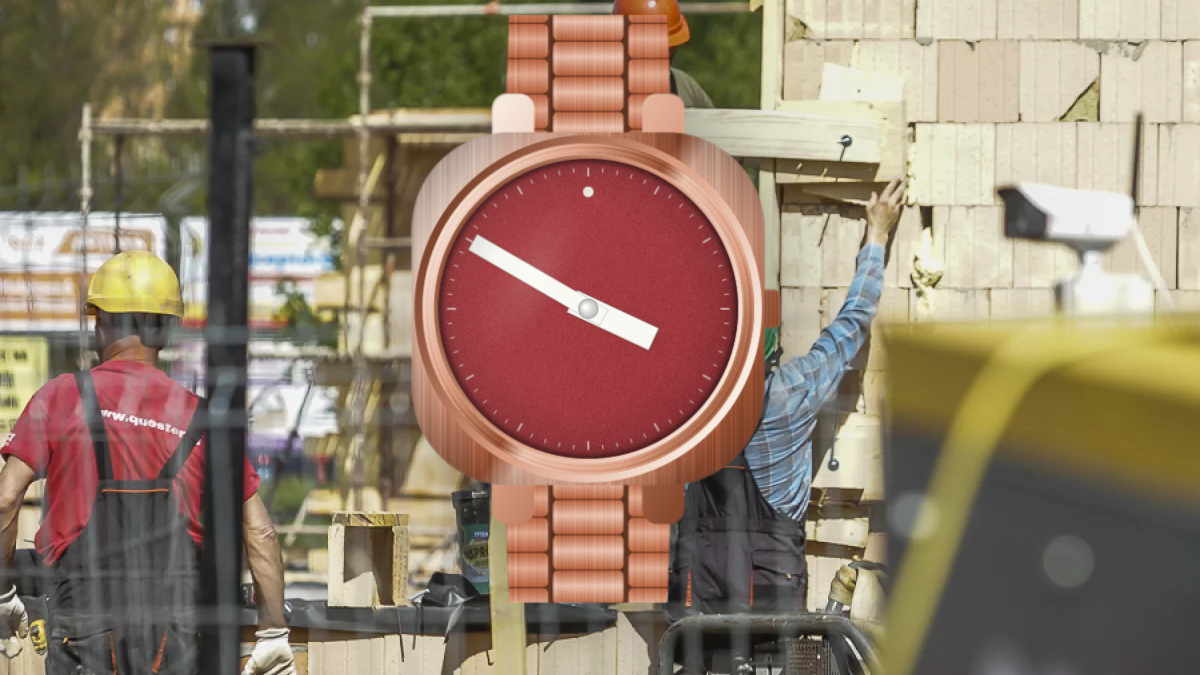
{"hour": 3, "minute": 50}
